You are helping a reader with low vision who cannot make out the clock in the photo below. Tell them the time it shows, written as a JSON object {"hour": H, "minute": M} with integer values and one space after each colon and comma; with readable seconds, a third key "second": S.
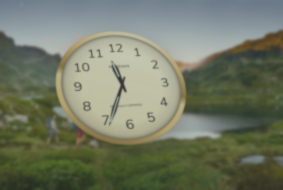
{"hour": 11, "minute": 34}
